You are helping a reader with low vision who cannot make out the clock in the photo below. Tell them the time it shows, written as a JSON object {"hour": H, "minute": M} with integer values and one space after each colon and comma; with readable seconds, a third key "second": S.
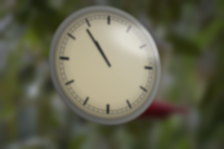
{"hour": 10, "minute": 54}
